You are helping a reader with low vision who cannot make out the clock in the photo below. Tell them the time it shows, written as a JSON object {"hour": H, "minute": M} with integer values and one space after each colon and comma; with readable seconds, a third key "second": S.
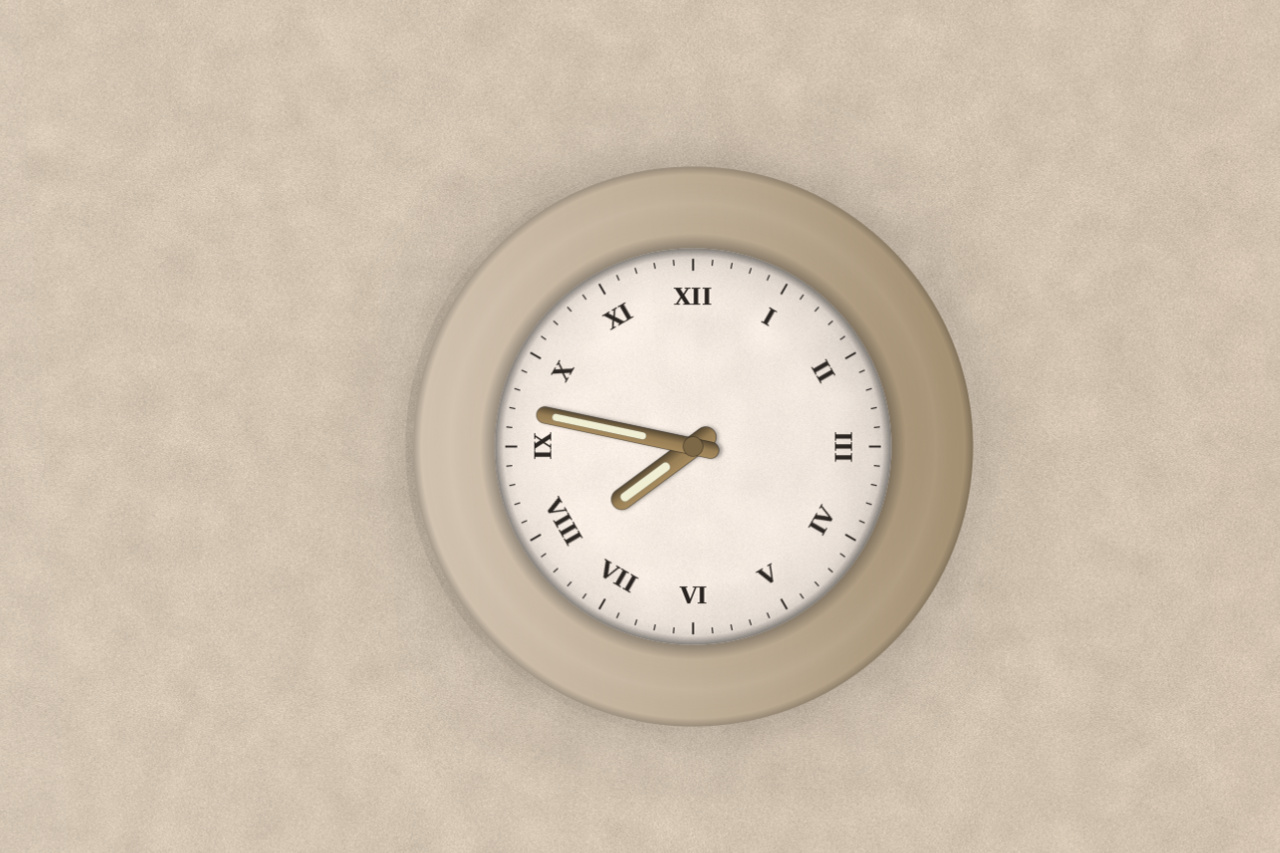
{"hour": 7, "minute": 47}
